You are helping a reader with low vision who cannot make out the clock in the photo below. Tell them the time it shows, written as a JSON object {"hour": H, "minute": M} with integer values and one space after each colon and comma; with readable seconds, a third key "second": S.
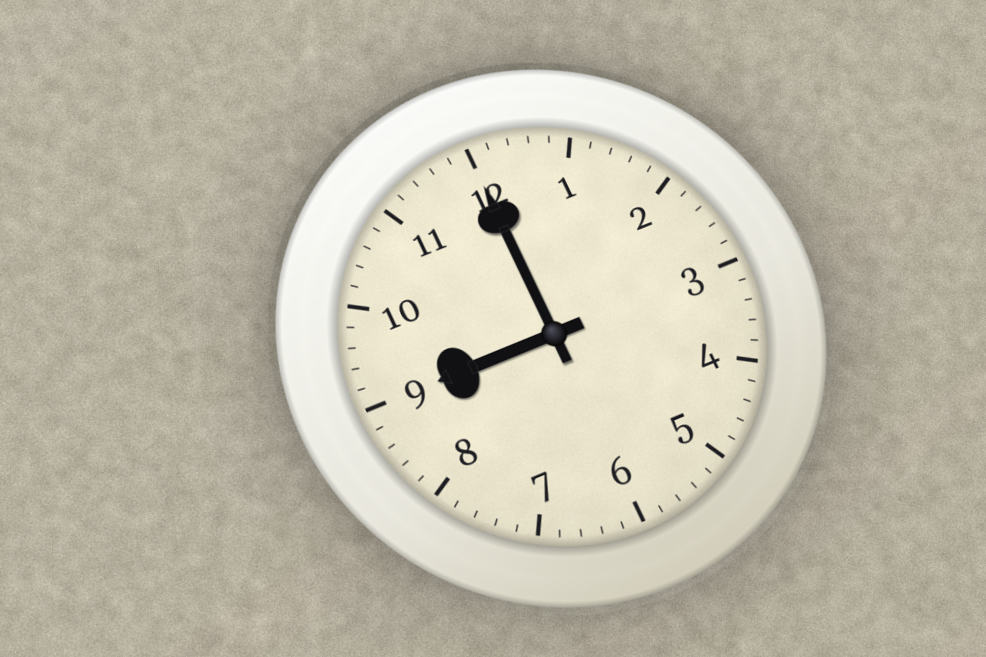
{"hour": 9, "minute": 0}
